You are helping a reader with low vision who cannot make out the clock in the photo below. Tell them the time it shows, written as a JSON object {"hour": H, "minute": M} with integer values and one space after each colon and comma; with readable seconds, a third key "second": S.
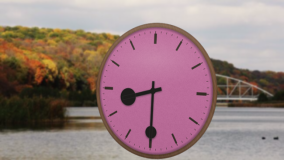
{"hour": 8, "minute": 30}
